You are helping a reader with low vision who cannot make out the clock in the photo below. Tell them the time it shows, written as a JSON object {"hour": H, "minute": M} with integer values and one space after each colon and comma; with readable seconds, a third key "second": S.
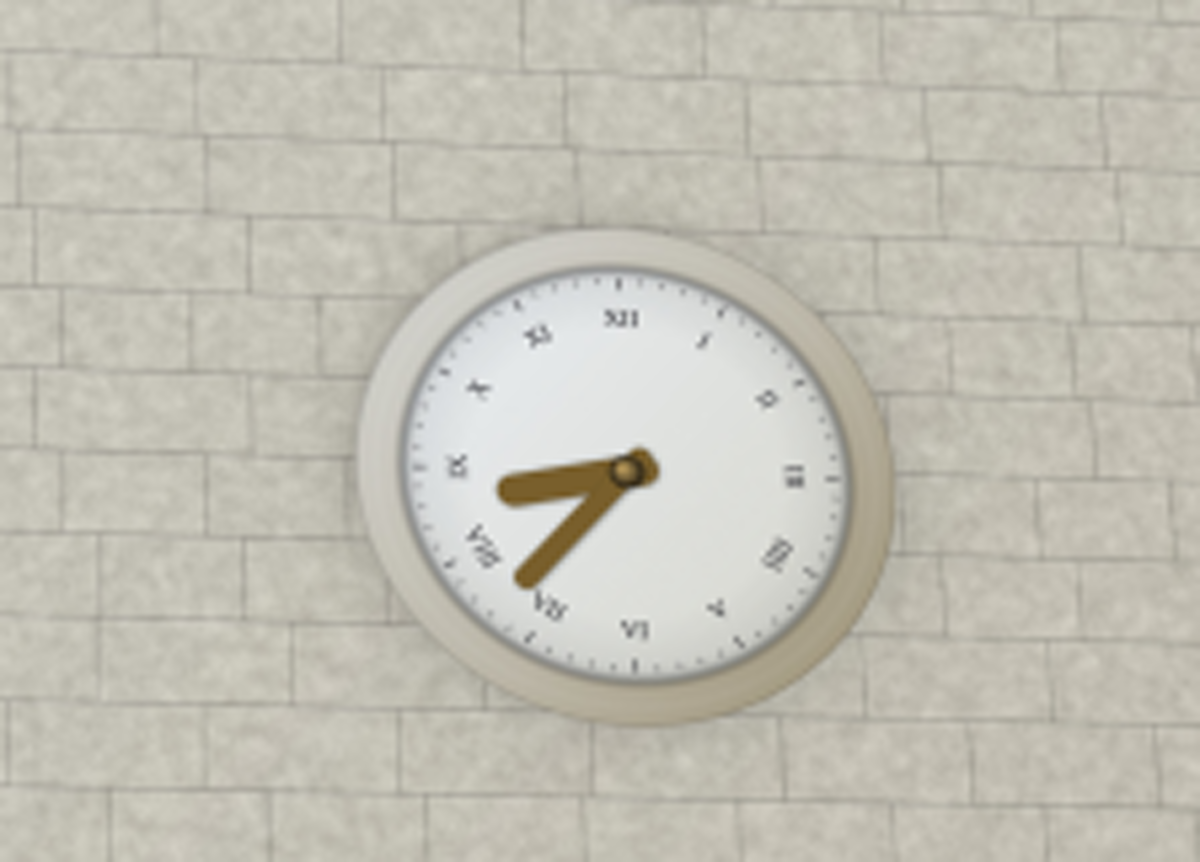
{"hour": 8, "minute": 37}
